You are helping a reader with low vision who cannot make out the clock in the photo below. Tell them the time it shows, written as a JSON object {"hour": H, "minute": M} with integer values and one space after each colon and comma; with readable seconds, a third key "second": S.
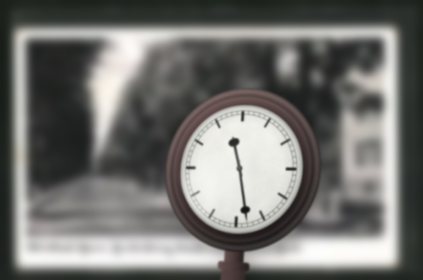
{"hour": 11, "minute": 28}
